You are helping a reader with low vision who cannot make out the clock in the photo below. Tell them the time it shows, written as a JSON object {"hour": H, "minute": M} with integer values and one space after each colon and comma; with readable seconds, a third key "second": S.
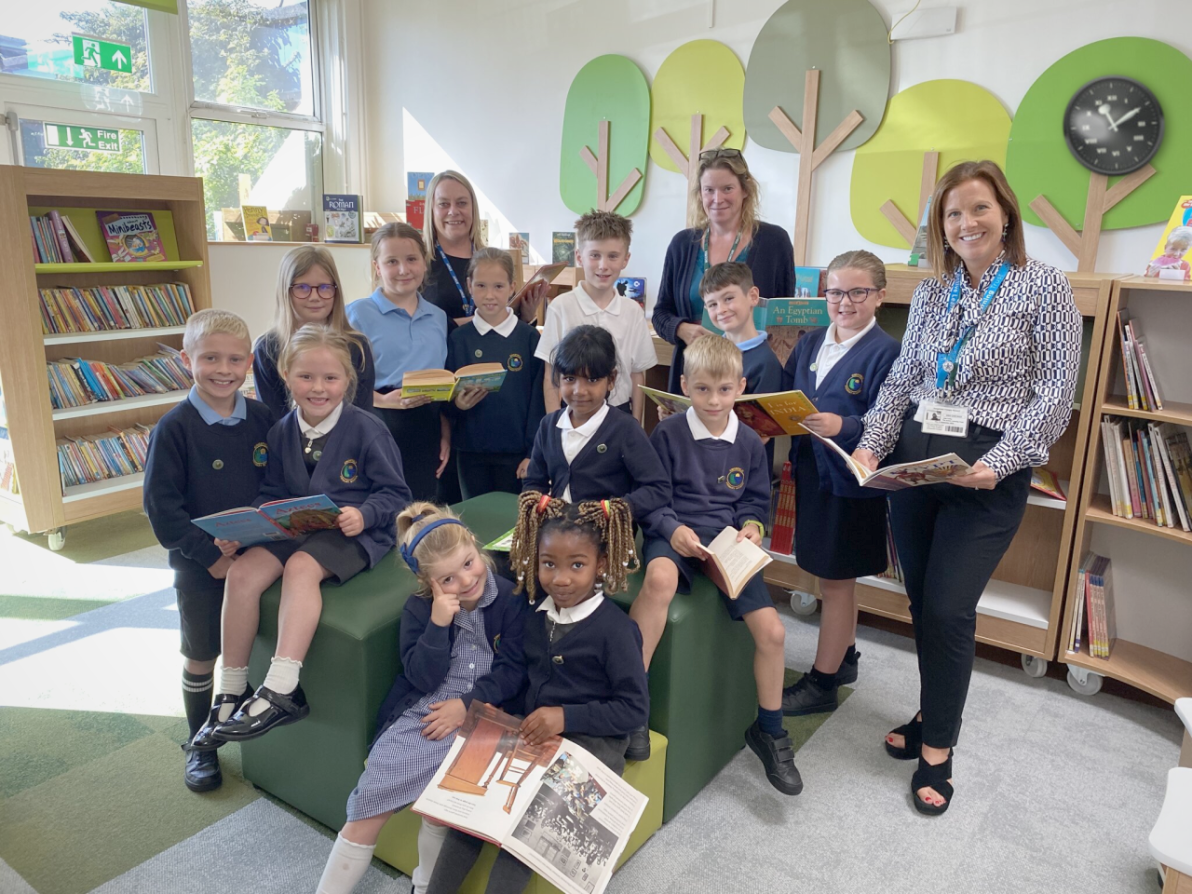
{"hour": 11, "minute": 10}
